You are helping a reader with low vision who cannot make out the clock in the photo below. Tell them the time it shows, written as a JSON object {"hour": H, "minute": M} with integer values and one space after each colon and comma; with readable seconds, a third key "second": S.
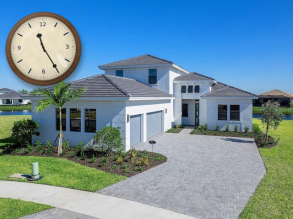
{"hour": 11, "minute": 25}
